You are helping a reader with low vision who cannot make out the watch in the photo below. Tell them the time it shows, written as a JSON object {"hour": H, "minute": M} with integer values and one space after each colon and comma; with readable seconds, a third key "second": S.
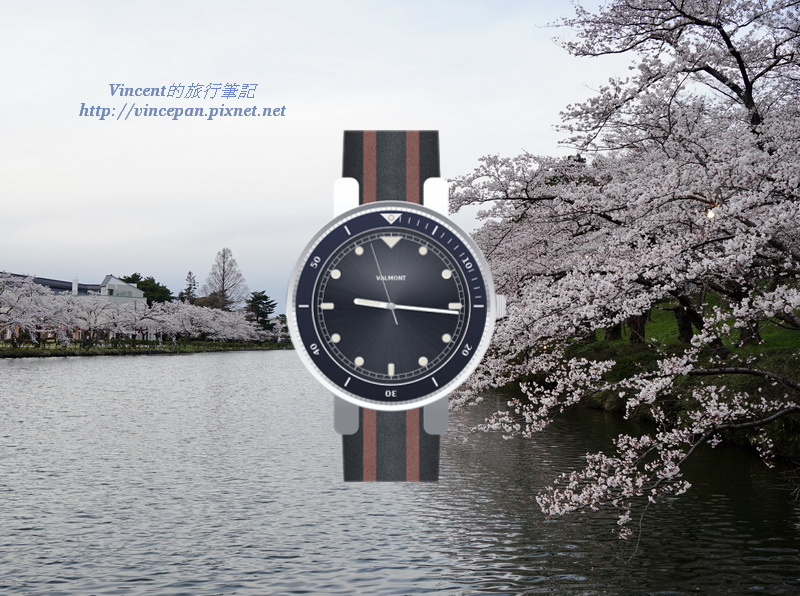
{"hour": 9, "minute": 15, "second": 57}
